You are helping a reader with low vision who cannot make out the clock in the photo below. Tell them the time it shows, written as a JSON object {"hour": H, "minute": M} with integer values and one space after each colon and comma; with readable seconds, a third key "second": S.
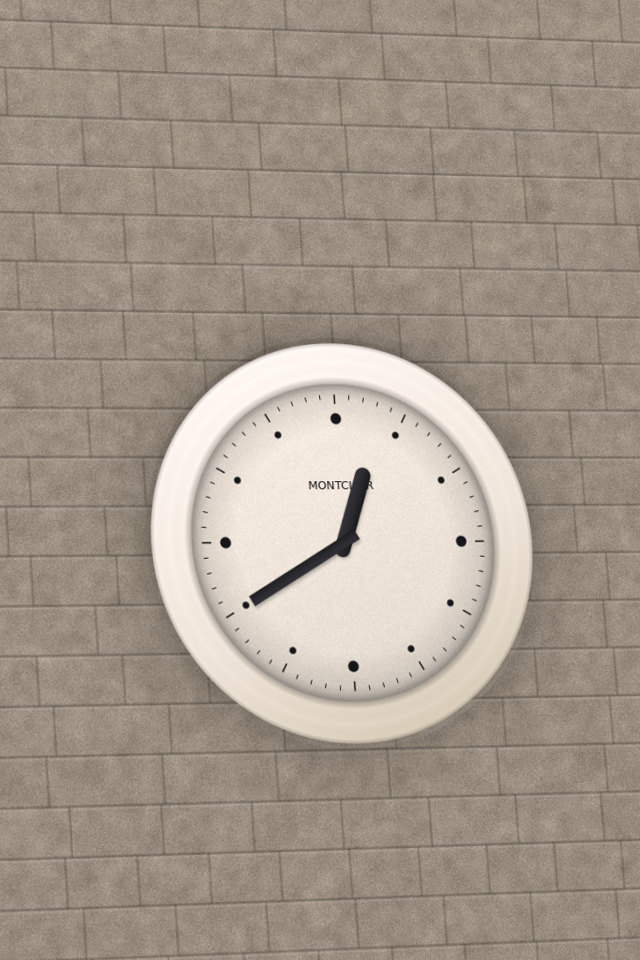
{"hour": 12, "minute": 40}
